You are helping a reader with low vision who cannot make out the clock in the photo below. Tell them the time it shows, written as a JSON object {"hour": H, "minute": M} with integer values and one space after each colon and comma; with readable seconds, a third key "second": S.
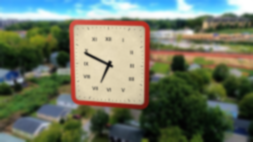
{"hour": 6, "minute": 49}
